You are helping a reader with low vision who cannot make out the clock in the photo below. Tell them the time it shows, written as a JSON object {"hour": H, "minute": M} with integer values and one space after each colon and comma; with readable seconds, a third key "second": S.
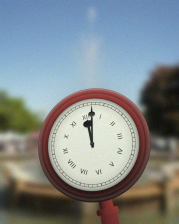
{"hour": 12, "minute": 2}
